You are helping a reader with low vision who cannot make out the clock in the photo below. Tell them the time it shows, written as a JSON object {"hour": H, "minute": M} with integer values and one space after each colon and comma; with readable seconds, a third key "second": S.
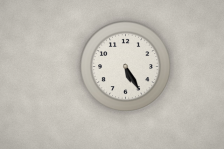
{"hour": 5, "minute": 25}
